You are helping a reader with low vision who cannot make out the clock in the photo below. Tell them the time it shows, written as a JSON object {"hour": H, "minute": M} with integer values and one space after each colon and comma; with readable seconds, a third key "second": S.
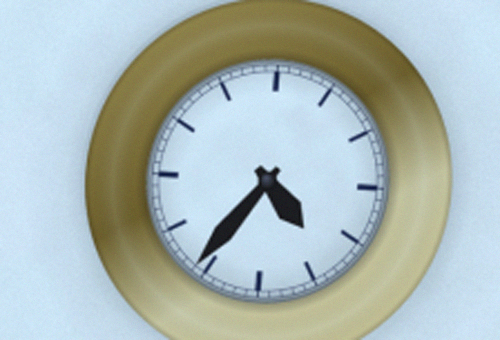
{"hour": 4, "minute": 36}
